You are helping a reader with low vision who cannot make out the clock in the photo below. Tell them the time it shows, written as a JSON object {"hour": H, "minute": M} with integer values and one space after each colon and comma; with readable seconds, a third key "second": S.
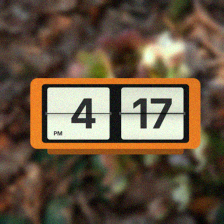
{"hour": 4, "minute": 17}
